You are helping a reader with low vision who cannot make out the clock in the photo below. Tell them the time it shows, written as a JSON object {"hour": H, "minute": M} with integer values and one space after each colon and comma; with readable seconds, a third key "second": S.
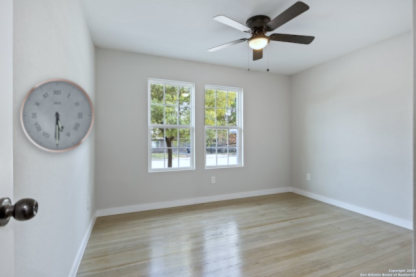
{"hour": 5, "minute": 30}
